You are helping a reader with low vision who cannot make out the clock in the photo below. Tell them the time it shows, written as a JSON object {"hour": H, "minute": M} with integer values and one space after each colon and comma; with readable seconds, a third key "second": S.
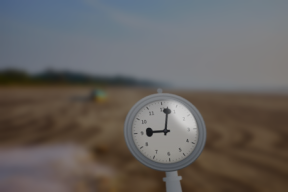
{"hour": 9, "minute": 2}
